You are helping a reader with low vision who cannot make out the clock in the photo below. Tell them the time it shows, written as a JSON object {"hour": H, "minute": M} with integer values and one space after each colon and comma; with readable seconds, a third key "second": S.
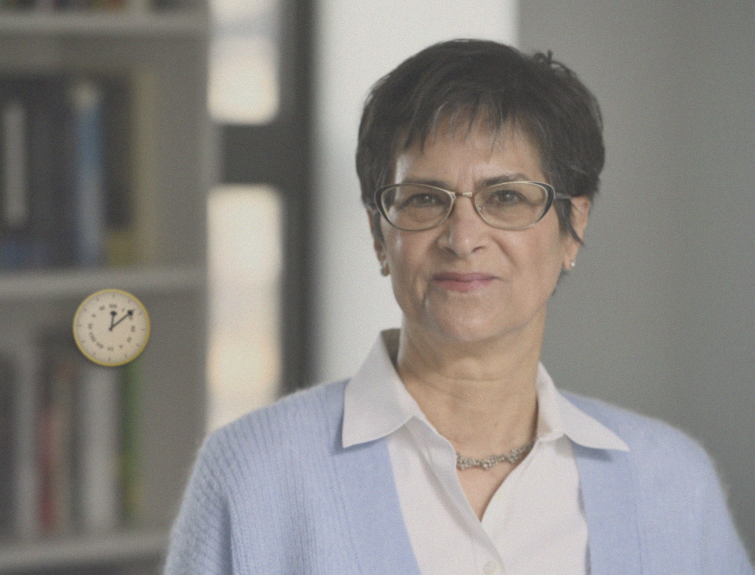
{"hour": 12, "minute": 8}
